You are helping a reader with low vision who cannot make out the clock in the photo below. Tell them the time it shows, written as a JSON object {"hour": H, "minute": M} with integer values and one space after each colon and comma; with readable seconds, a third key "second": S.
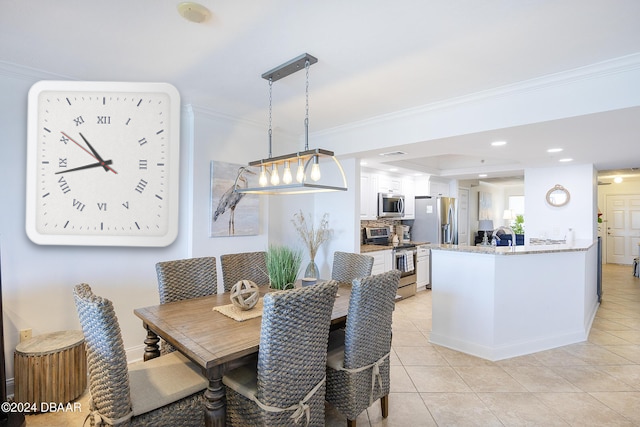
{"hour": 10, "minute": 42, "second": 51}
